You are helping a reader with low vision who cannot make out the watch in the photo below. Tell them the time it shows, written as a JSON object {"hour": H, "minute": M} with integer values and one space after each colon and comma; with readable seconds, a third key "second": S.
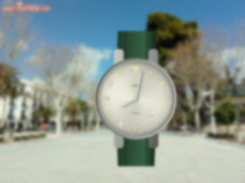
{"hour": 8, "minute": 2}
